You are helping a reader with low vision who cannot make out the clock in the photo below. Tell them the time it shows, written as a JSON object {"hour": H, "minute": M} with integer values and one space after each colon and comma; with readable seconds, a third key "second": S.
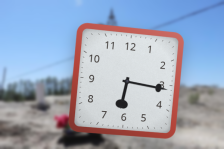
{"hour": 6, "minute": 16}
